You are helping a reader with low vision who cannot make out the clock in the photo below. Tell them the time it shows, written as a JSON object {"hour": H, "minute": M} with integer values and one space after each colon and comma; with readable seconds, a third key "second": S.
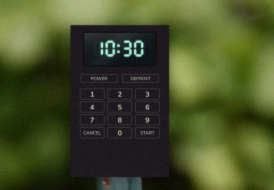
{"hour": 10, "minute": 30}
